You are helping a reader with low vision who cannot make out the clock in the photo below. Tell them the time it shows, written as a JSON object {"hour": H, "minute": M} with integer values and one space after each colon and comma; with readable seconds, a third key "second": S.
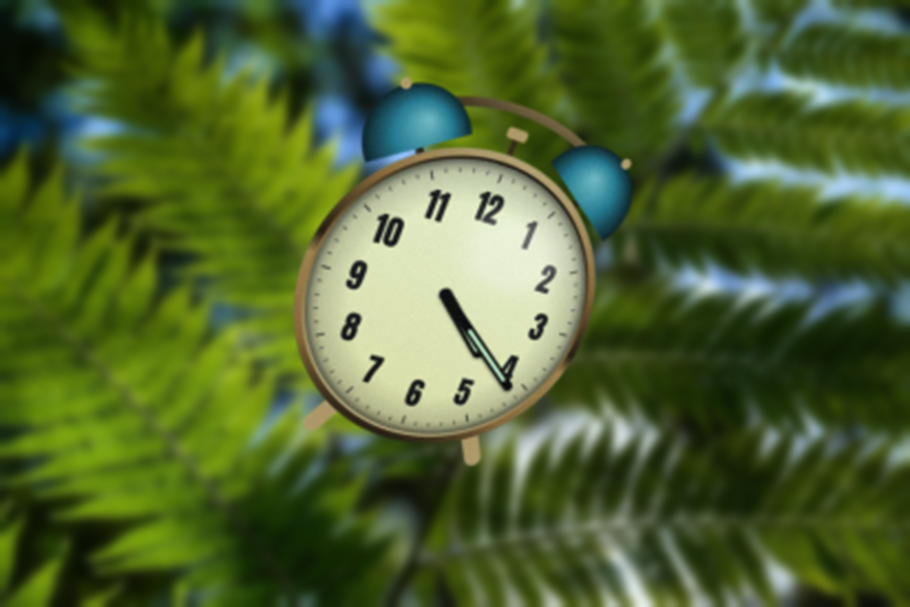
{"hour": 4, "minute": 21}
